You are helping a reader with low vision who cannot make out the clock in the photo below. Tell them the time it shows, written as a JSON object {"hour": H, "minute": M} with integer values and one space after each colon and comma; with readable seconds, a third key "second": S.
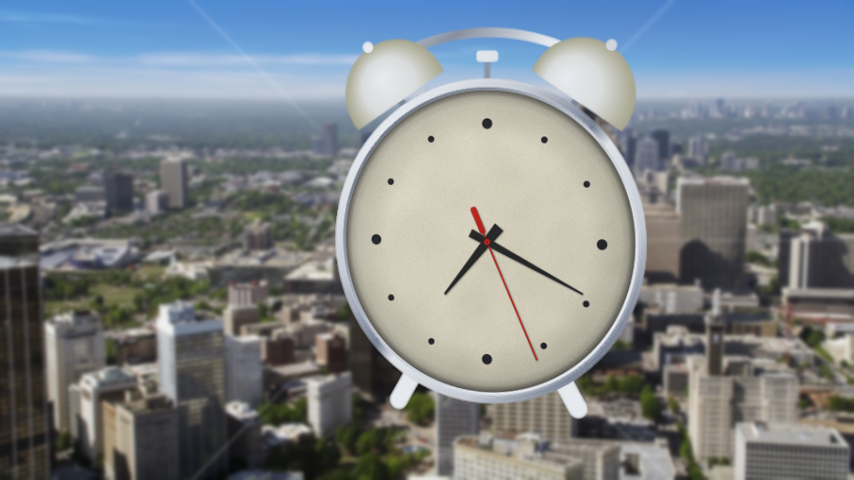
{"hour": 7, "minute": 19, "second": 26}
